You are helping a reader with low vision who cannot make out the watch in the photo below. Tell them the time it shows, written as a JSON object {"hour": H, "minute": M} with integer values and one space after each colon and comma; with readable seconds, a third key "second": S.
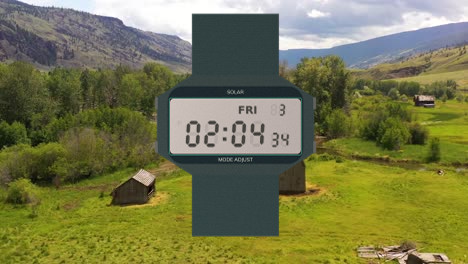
{"hour": 2, "minute": 4, "second": 34}
